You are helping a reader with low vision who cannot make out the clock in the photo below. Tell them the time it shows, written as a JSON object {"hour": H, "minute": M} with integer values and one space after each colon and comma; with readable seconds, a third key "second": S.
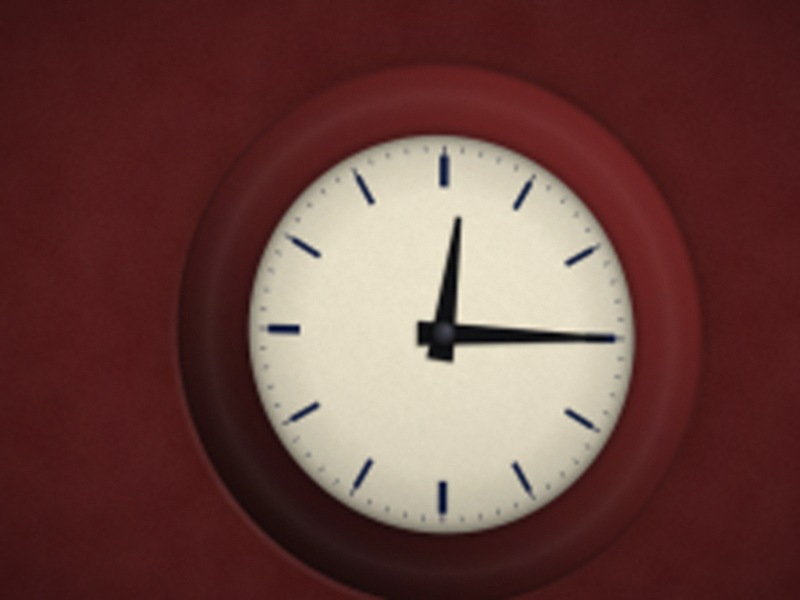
{"hour": 12, "minute": 15}
